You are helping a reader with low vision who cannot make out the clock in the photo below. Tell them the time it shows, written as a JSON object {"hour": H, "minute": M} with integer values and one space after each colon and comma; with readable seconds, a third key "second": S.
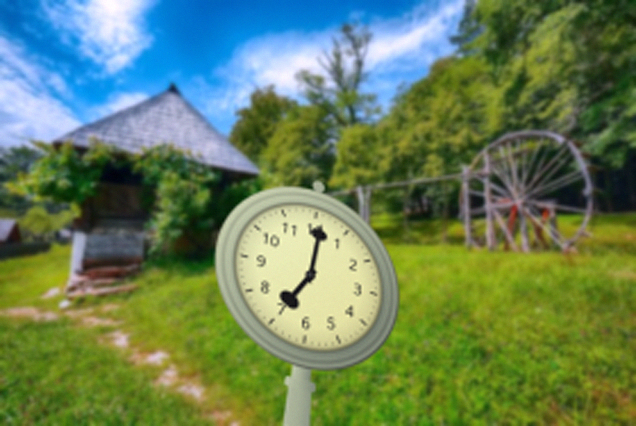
{"hour": 7, "minute": 1}
